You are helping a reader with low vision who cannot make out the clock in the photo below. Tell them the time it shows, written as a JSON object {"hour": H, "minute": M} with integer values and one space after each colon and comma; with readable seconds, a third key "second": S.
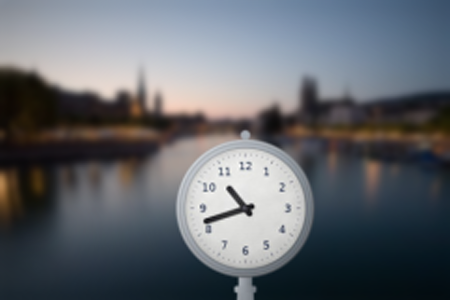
{"hour": 10, "minute": 42}
